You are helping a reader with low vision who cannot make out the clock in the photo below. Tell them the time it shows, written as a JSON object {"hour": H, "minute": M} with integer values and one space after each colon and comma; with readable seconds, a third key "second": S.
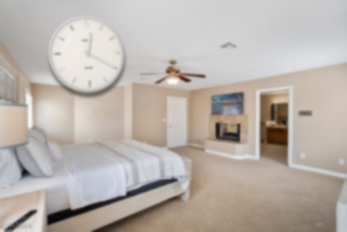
{"hour": 12, "minute": 20}
